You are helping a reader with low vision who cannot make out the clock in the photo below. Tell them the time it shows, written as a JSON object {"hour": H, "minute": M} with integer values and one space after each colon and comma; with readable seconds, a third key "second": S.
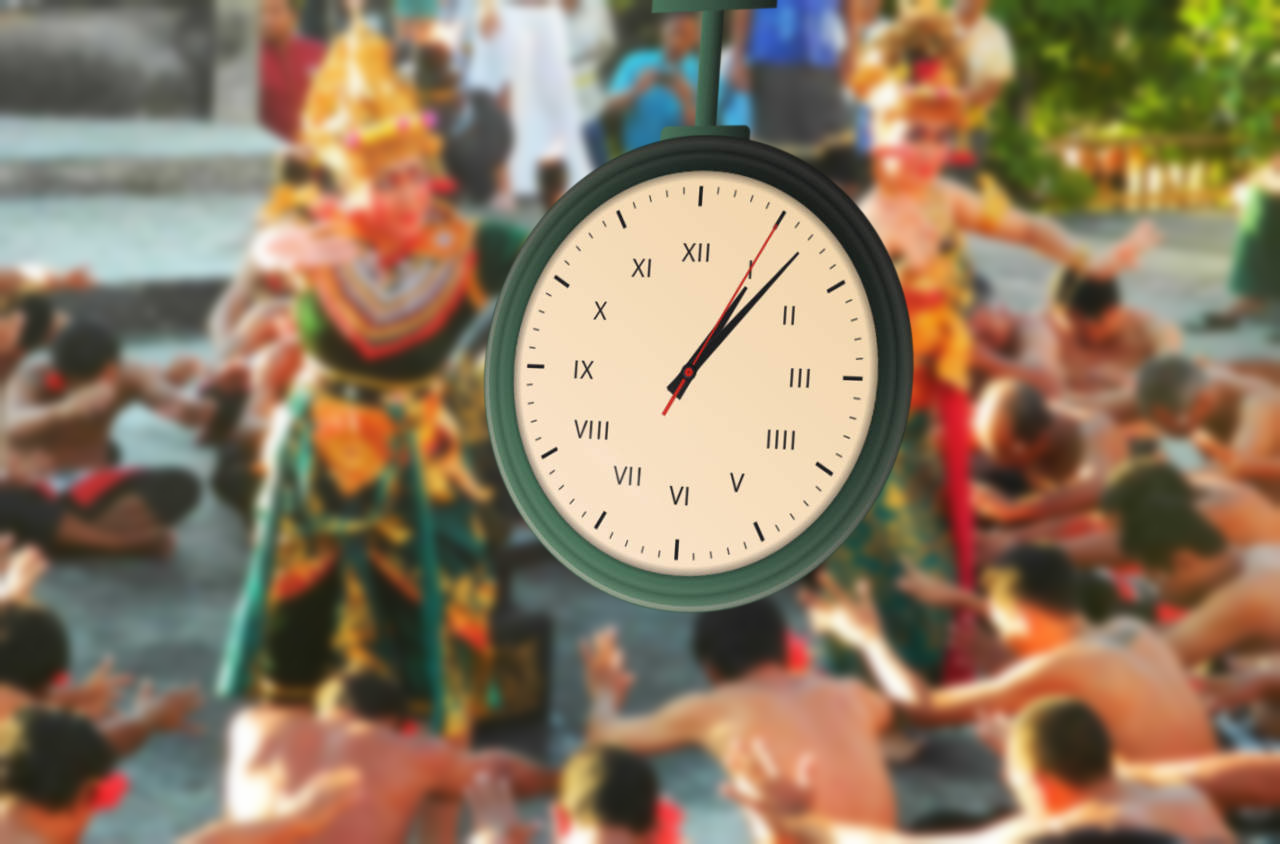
{"hour": 1, "minute": 7, "second": 5}
